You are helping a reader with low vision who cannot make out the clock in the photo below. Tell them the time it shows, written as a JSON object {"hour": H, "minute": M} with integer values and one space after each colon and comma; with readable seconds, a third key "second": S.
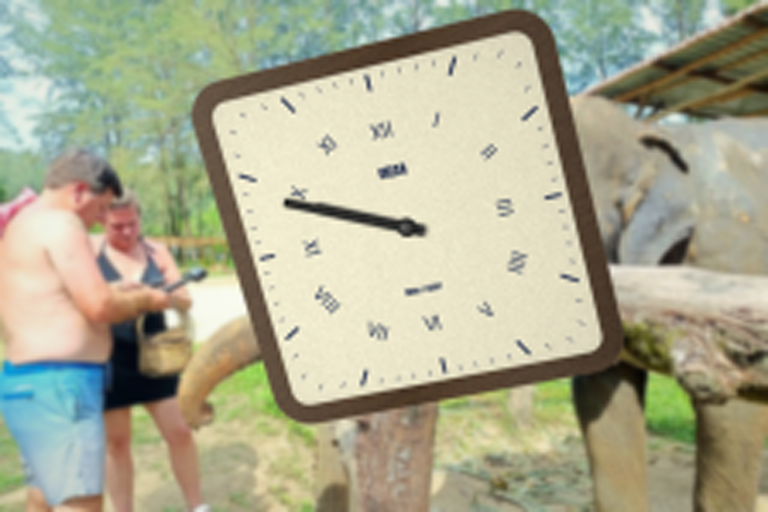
{"hour": 9, "minute": 49}
